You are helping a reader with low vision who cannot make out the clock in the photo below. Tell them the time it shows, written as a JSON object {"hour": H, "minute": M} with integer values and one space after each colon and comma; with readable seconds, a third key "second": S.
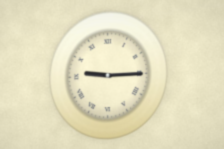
{"hour": 9, "minute": 15}
